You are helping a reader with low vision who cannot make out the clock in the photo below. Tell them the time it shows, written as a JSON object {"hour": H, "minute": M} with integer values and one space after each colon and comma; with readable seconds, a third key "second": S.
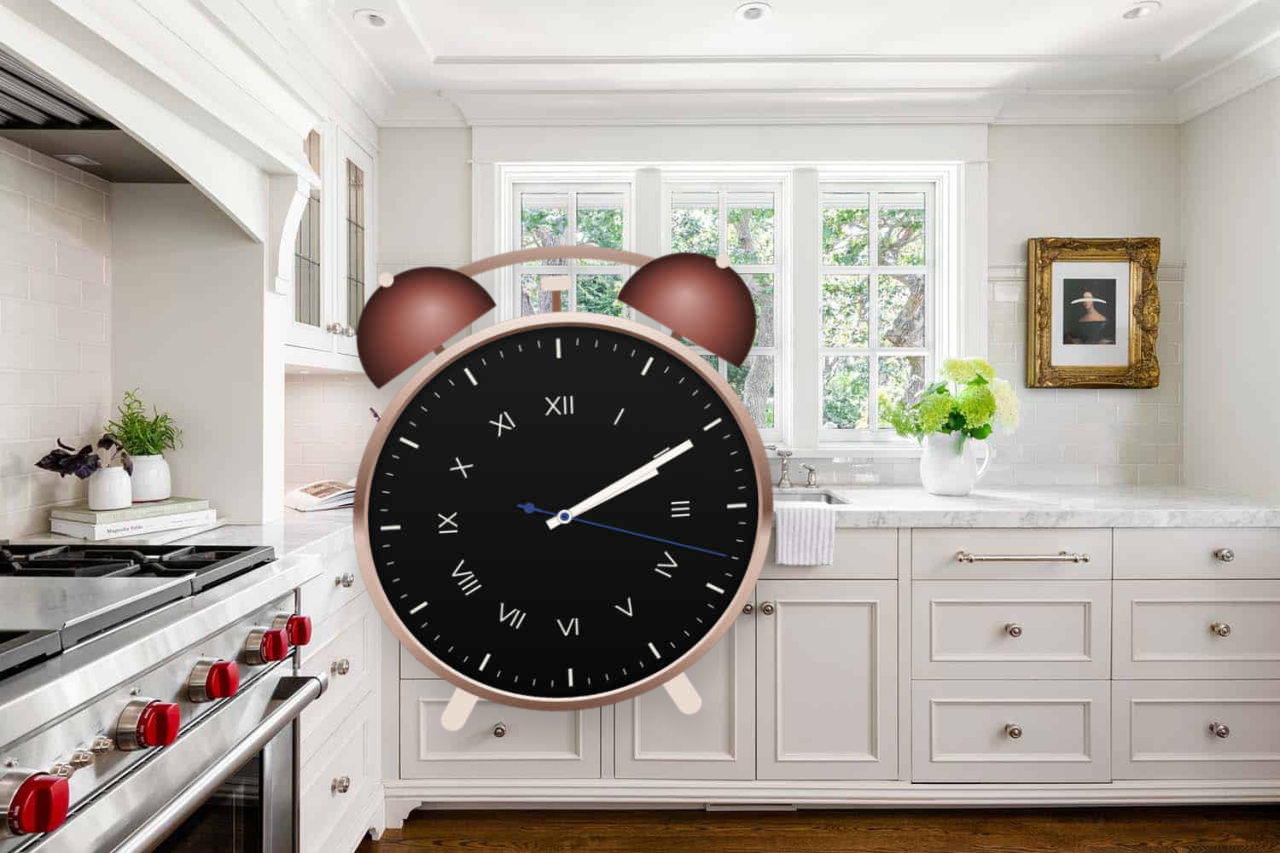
{"hour": 2, "minute": 10, "second": 18}
